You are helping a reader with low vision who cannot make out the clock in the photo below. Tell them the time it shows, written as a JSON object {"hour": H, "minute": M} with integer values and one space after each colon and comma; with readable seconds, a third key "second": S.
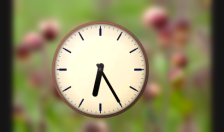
{"hour": 6, "minute": 25}
